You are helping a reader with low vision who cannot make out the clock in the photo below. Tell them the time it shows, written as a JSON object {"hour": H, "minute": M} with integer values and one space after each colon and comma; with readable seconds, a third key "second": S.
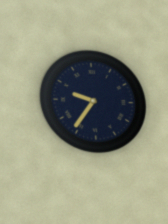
{"hour": 9, "minute": 36}
